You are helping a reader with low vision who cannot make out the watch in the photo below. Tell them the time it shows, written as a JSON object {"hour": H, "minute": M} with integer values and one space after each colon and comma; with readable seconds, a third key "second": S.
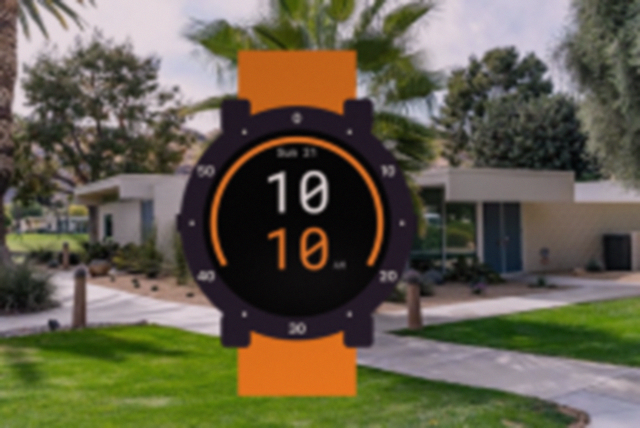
{"hour": 10, "minute": 10}
